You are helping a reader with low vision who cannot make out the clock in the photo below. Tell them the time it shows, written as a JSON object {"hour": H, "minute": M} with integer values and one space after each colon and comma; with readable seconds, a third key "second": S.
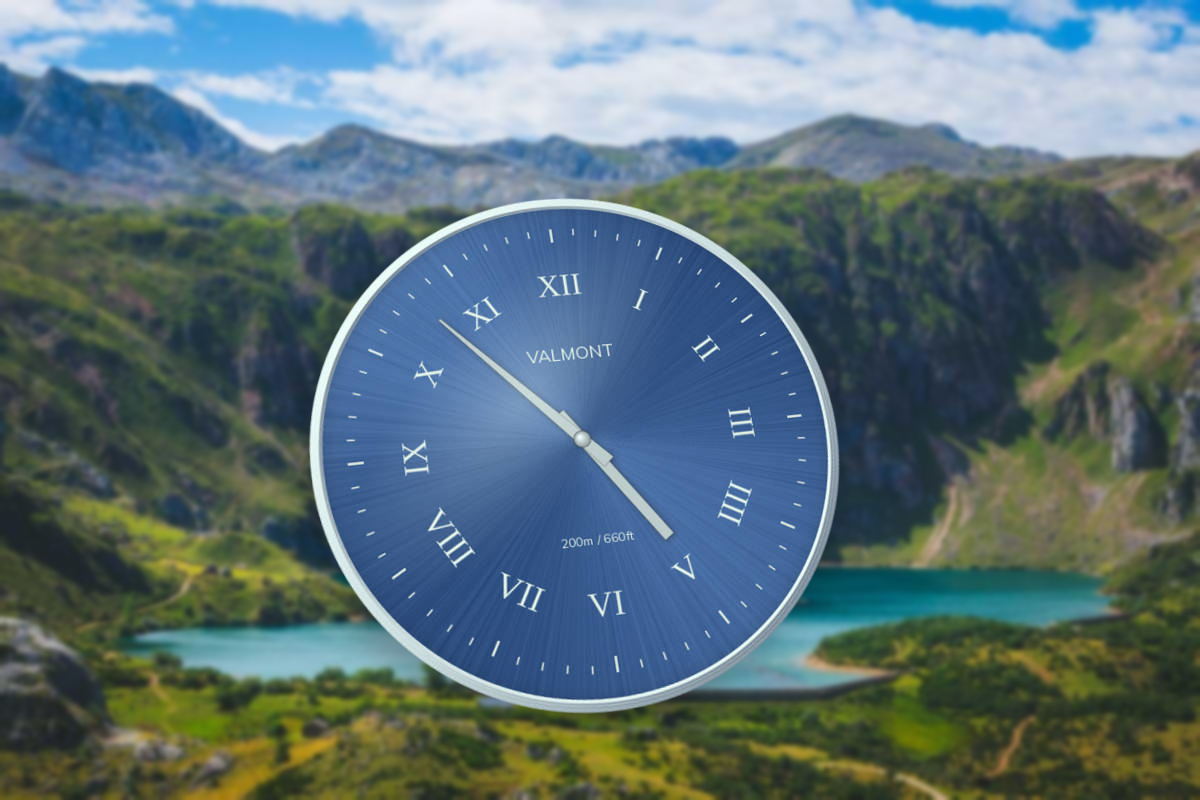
{"hour": 4, "minute": 53}
